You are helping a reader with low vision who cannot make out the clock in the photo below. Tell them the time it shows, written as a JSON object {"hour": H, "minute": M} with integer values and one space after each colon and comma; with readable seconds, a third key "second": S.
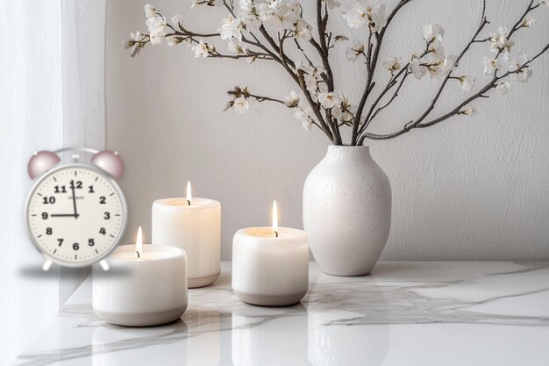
{"hour": 8, "minute": 59}
